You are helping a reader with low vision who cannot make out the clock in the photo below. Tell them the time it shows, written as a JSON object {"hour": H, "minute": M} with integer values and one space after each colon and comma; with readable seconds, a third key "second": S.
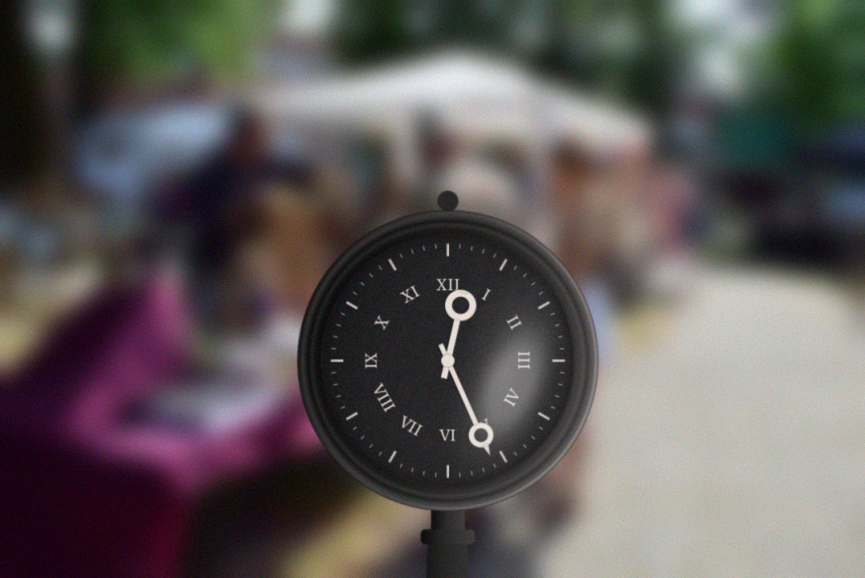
{"hour": 12, "minute": 26}
